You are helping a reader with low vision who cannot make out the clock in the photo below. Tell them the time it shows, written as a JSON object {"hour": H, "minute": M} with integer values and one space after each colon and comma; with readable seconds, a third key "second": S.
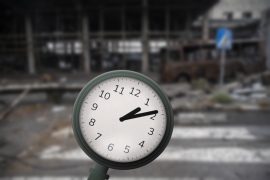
{"hour": 1, "minute": 9}
